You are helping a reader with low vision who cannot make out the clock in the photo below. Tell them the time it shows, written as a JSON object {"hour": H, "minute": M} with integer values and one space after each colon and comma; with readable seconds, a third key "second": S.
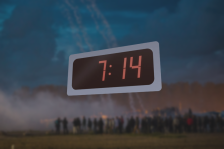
{"hour": 7, "minute": 14}
